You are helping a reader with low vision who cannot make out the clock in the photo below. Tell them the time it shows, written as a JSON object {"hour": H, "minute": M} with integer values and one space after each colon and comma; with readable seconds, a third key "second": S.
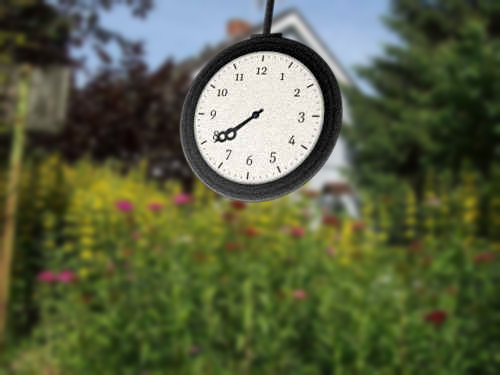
{"hour": 7, "minute": 39}
